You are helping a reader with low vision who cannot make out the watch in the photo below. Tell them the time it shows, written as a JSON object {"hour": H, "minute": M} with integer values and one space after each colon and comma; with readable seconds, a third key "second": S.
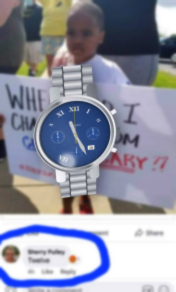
{"hour": 11, "minute": 26}
